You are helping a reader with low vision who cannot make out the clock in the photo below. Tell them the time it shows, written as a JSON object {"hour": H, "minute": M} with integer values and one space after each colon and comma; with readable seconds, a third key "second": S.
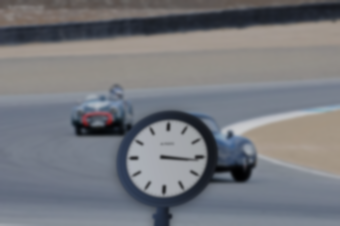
{"hour": 3, "minute": 16}
